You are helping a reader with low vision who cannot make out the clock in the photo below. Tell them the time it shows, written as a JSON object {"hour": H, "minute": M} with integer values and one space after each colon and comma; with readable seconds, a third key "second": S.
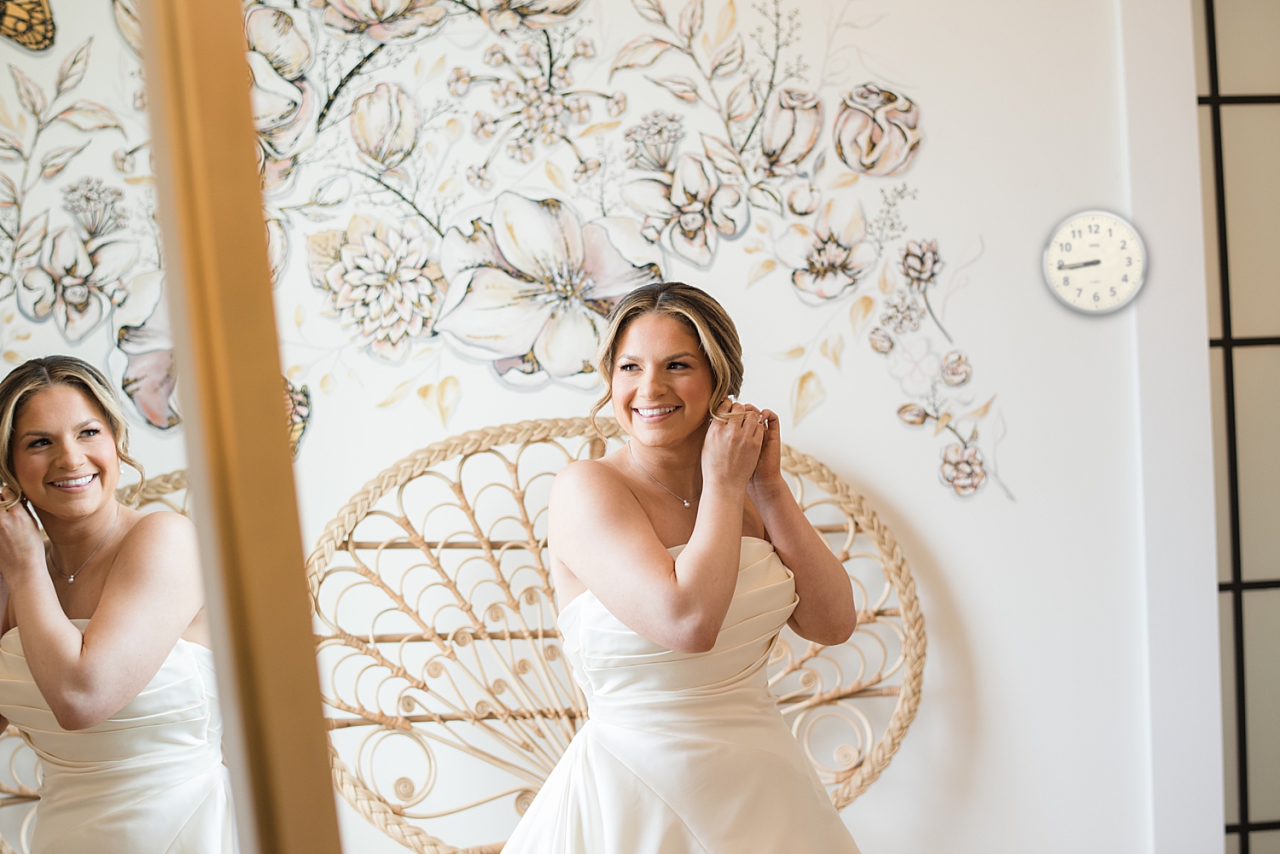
{"hour": 8, "minute": 44}
